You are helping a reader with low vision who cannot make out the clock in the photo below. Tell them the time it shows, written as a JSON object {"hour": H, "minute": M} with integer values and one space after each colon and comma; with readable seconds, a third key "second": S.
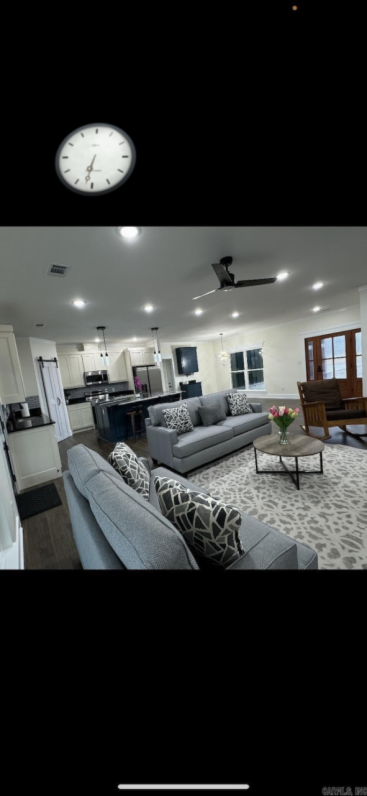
{"hour": 6, "minute": 32}
